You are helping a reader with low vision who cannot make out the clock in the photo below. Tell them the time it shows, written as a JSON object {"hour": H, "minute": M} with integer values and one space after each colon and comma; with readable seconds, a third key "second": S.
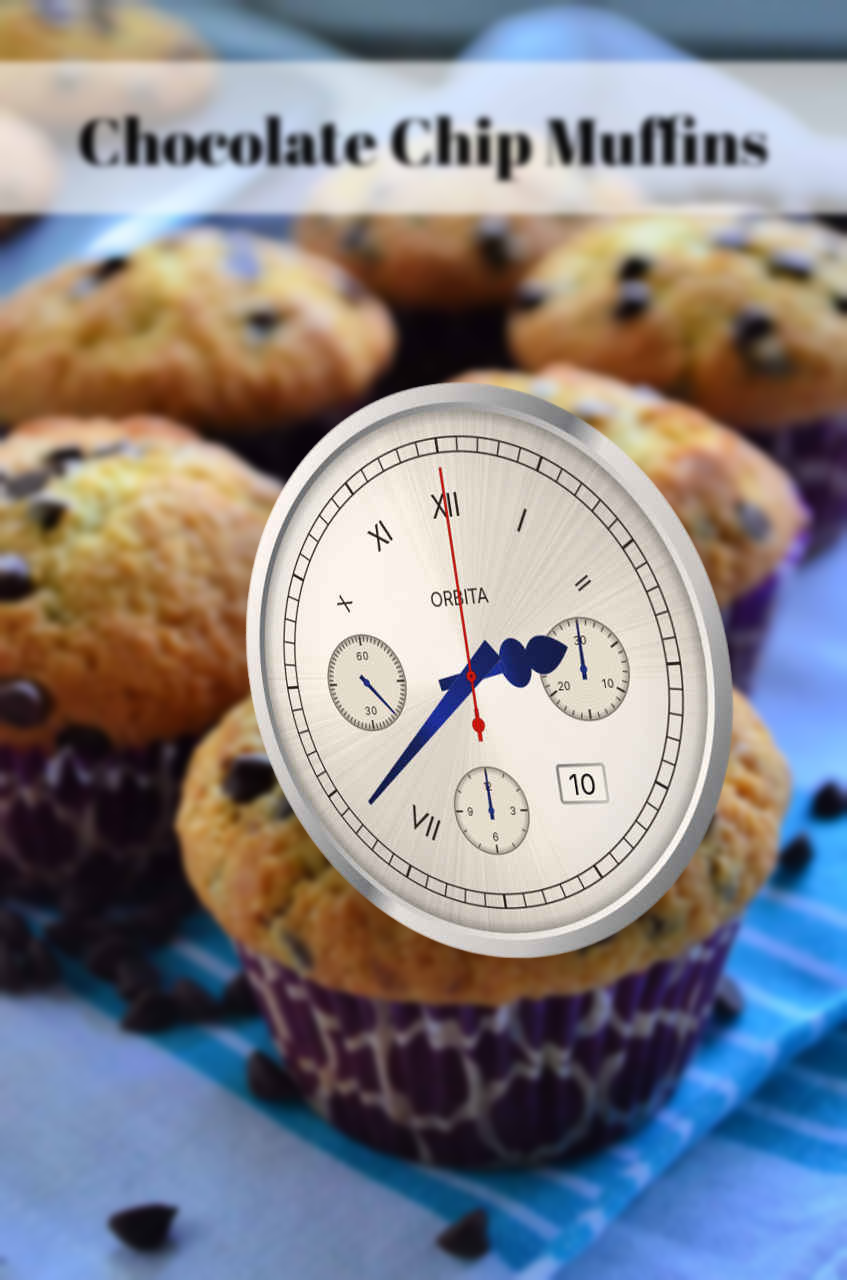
{"hour": 2, "minute": 38, "second": 23}
